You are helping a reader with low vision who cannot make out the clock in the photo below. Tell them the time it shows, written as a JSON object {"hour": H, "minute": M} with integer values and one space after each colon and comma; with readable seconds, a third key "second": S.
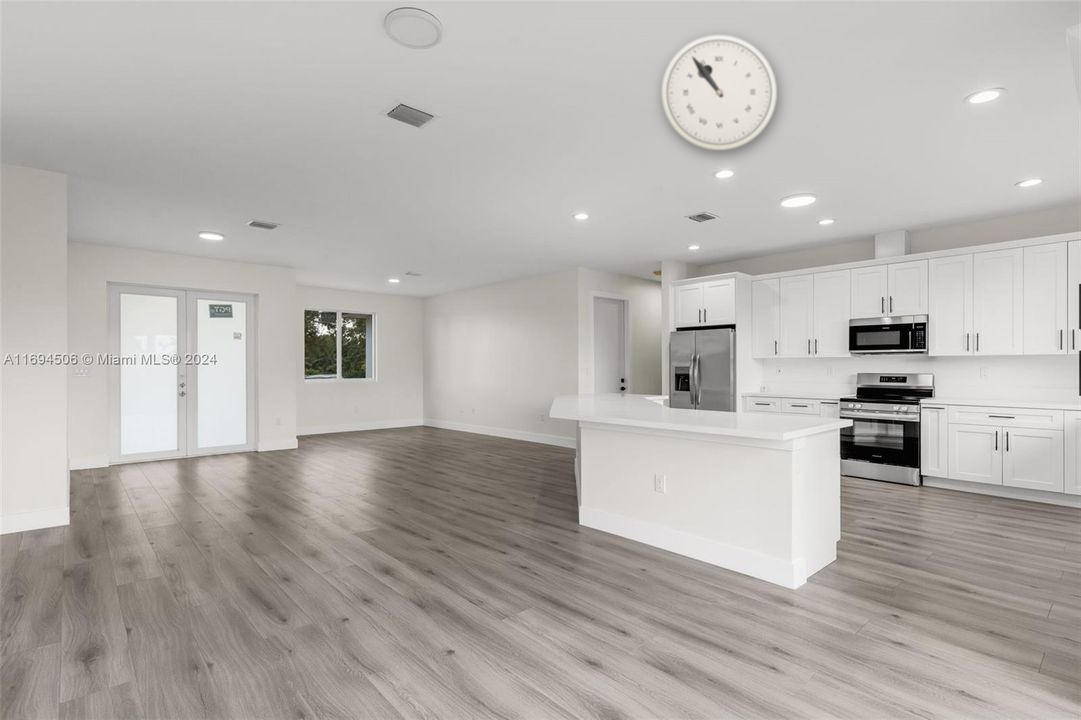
{"hour": 10, "minute": 54}
